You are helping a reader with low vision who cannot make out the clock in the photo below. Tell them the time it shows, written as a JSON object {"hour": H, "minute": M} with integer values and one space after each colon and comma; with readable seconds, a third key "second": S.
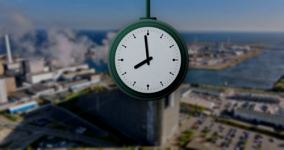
{"hour": 7, "minute": 59}
